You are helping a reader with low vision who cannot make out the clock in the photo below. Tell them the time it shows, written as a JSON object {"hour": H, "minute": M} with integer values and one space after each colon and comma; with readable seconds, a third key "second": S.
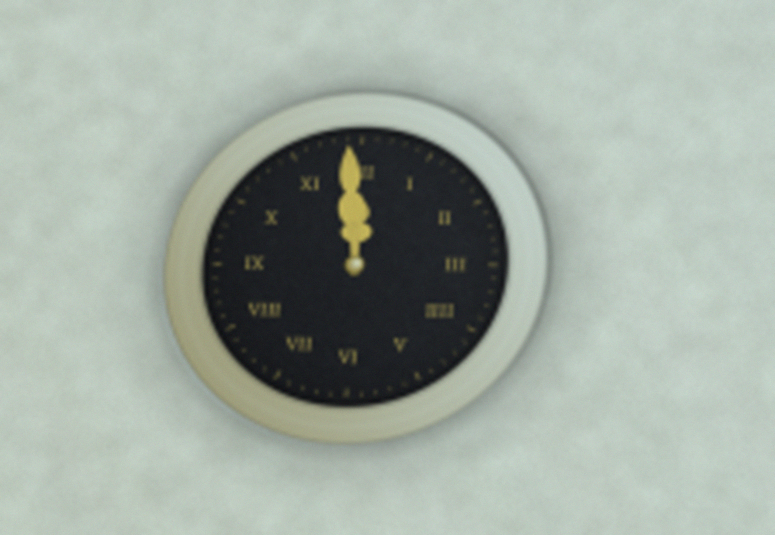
{"hour": 11, "minute": 59}
